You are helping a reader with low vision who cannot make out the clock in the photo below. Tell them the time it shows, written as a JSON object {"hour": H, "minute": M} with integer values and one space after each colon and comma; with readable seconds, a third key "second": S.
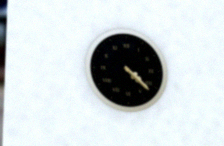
{"hour": 4, "minute": 22}
